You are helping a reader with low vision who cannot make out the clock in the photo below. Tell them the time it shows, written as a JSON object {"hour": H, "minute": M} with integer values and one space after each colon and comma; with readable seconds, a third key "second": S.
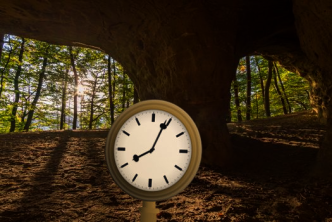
{"hour": 8, "minute": 4}
